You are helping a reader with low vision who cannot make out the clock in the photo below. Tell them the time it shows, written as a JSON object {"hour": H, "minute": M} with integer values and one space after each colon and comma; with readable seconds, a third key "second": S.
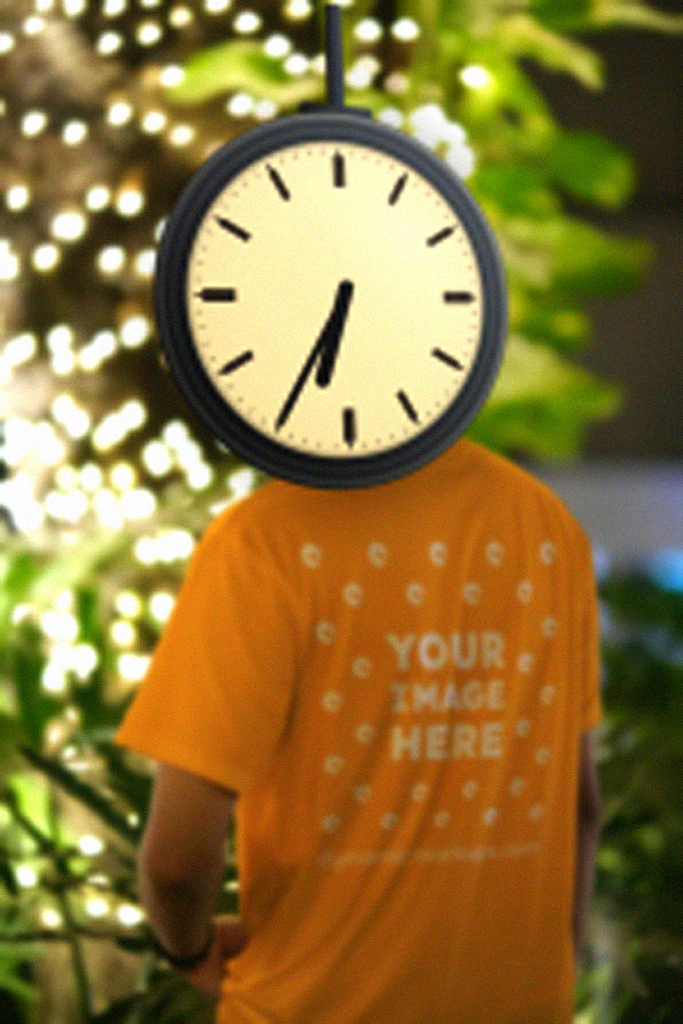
{"hour": 6, "minute": 35}
